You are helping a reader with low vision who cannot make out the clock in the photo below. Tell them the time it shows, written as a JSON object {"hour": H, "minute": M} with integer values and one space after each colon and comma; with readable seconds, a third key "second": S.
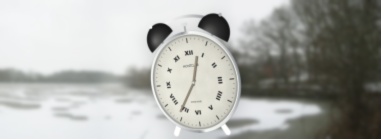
{"hour": 12, "minute": 36}
